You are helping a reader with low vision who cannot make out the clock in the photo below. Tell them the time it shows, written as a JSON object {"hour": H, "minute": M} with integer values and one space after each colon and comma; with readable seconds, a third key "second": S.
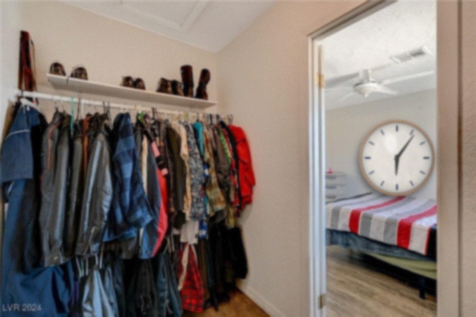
{"hour": 6, "minute": 6}
